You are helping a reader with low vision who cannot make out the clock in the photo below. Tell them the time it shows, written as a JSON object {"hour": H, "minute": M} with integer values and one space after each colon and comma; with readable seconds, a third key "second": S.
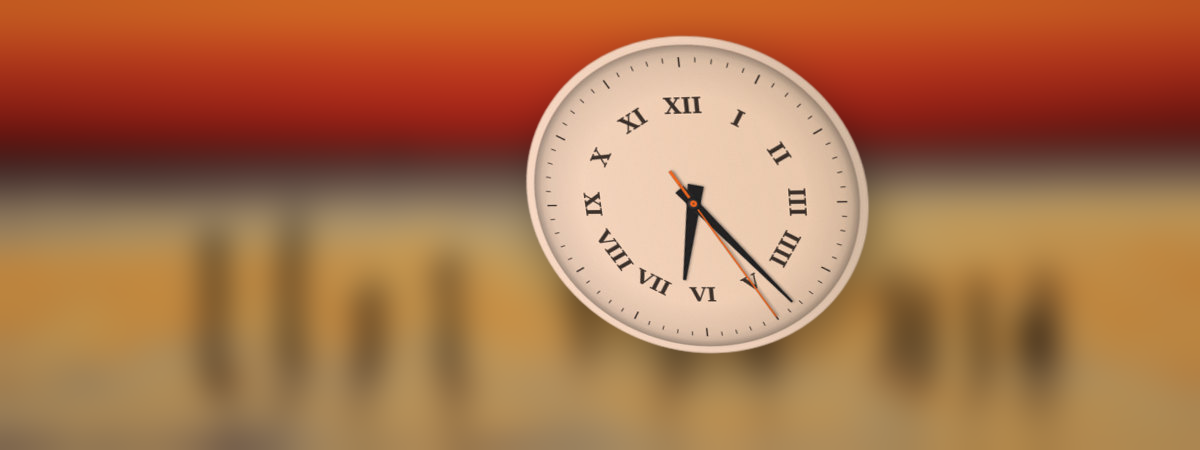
{"hour": 6, "minute": 23, "second": 25}
